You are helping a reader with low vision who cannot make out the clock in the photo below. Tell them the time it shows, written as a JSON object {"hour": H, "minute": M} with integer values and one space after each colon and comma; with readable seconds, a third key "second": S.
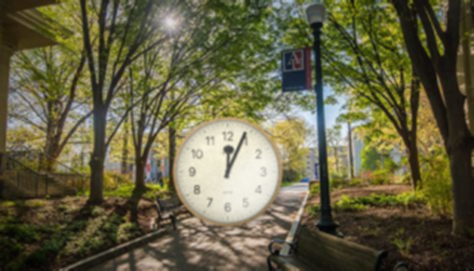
{"hour": 12, "minute": 4}
